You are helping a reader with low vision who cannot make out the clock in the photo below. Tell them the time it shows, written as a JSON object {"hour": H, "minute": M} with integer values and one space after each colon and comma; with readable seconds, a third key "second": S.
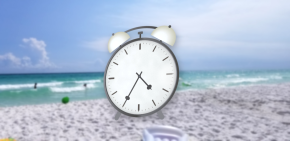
{"hour": 4, "minute": 35}
